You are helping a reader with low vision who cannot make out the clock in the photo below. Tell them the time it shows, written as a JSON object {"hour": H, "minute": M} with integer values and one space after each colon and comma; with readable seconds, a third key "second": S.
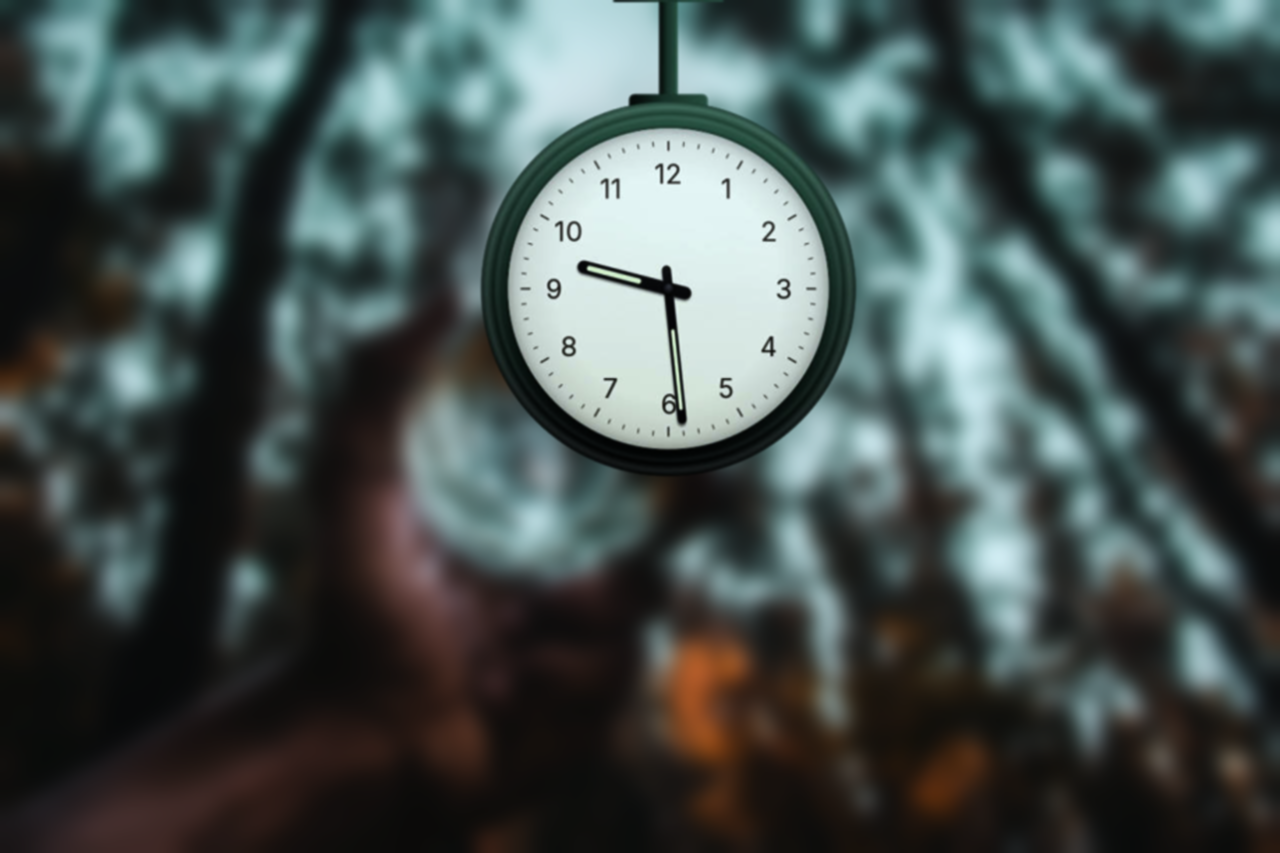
{"hour": 9, "minute": 29}
